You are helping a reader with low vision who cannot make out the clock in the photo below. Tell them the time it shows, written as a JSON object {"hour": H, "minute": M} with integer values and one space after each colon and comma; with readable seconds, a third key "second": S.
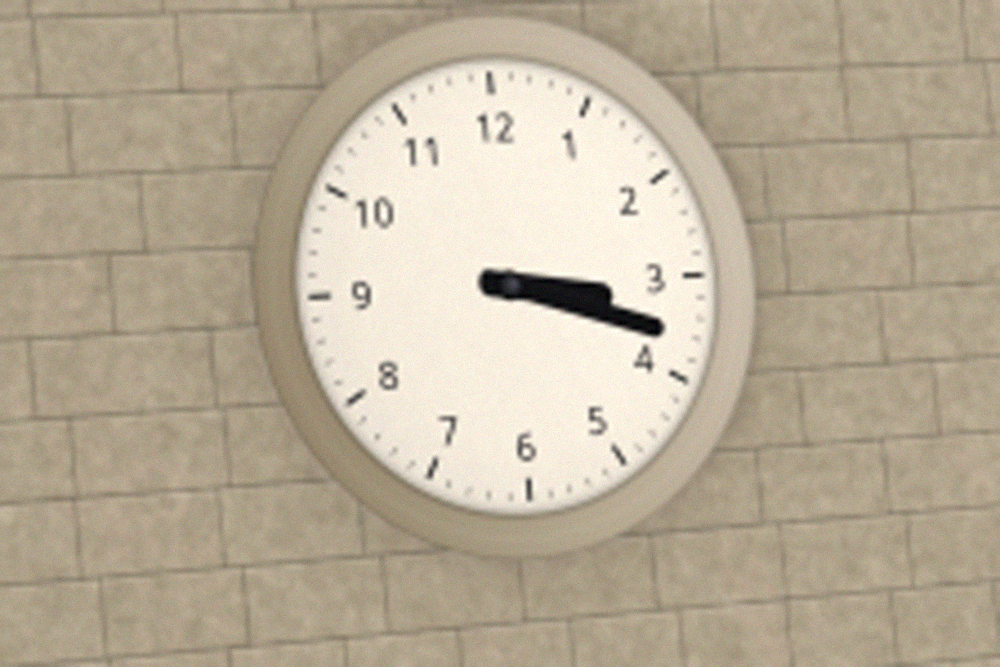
{"hour": 3, "minute": 18}
